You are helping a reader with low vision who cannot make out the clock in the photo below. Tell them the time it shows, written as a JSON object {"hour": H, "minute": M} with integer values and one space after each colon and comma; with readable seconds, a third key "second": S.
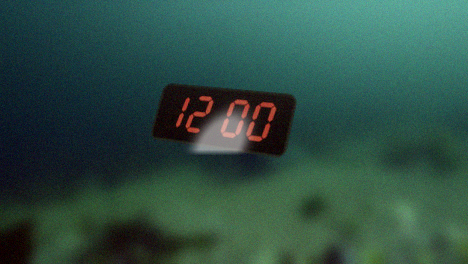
{"hour": 12, "minute": 0}
